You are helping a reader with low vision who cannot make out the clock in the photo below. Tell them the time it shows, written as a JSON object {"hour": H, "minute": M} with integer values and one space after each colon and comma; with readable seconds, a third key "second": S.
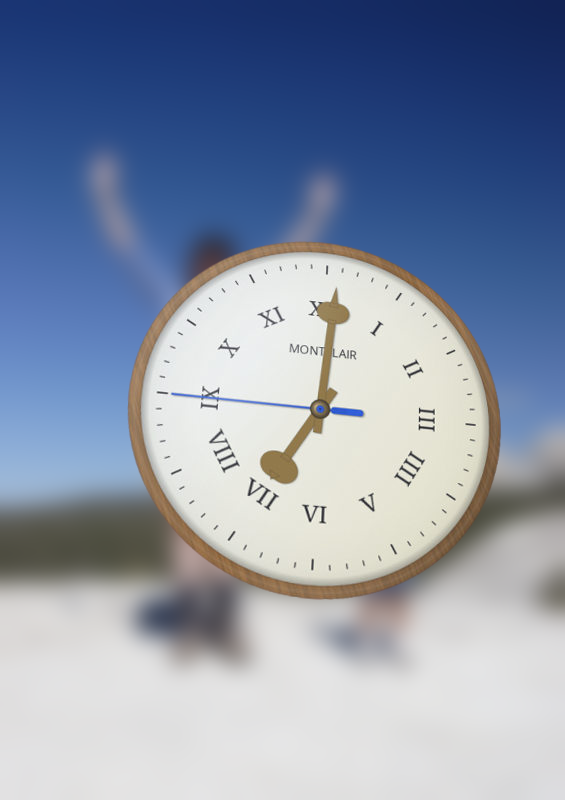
{"hour": 7, "minute": 0, "second": 45}
